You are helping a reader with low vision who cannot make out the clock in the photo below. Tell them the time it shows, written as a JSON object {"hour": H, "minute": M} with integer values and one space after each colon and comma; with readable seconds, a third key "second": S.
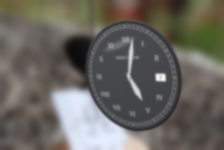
{"hour": 5, "minute": 2}
